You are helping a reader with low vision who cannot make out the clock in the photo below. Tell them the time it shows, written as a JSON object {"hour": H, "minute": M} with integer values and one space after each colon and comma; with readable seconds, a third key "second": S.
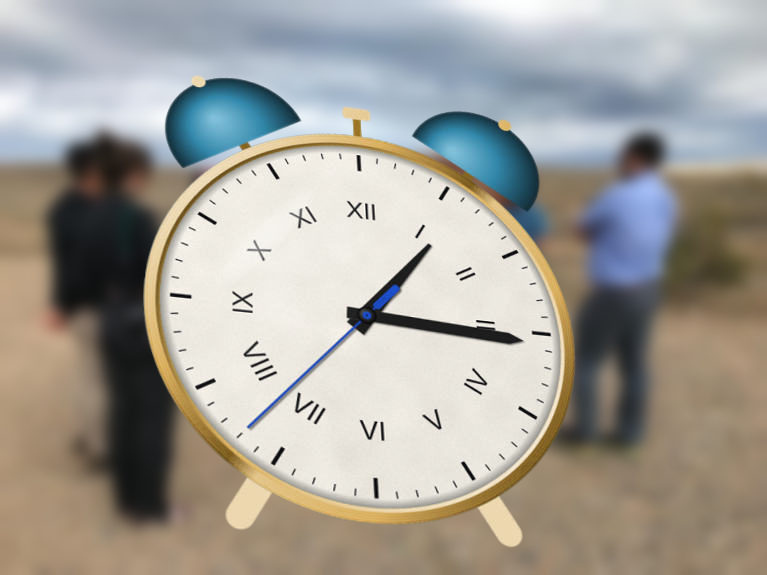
{"hour": 1, "minute": 15, "second": 37}
